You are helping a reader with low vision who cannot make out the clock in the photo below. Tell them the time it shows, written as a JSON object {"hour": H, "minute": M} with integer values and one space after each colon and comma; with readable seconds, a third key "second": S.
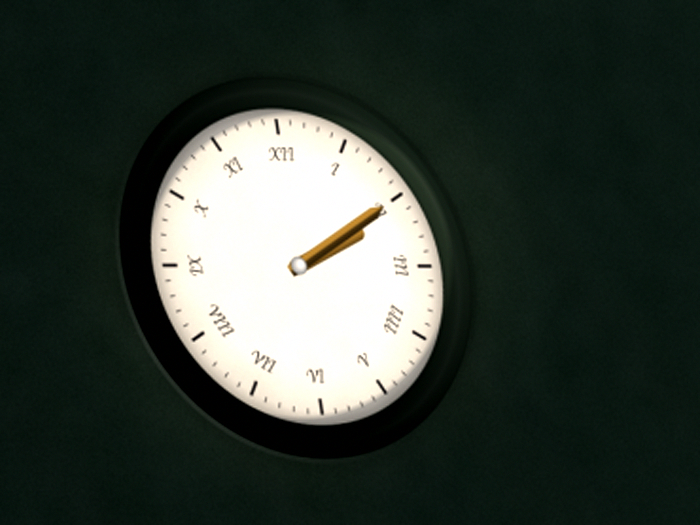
{"hour": 2, "minute": 10}
